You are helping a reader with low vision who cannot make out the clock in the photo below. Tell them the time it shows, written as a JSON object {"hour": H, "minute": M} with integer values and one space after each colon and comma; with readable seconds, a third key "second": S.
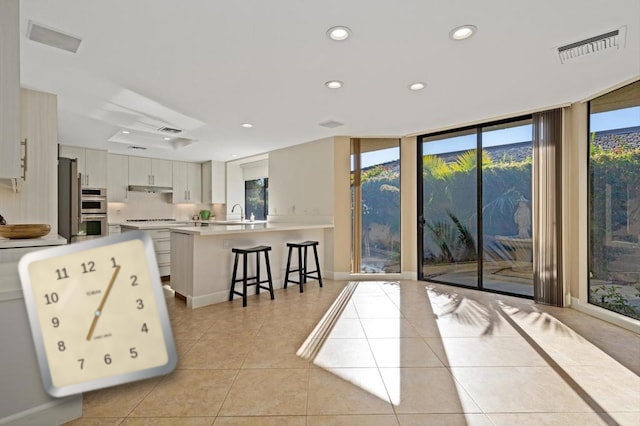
{"hour": 7, "minute": 6}
